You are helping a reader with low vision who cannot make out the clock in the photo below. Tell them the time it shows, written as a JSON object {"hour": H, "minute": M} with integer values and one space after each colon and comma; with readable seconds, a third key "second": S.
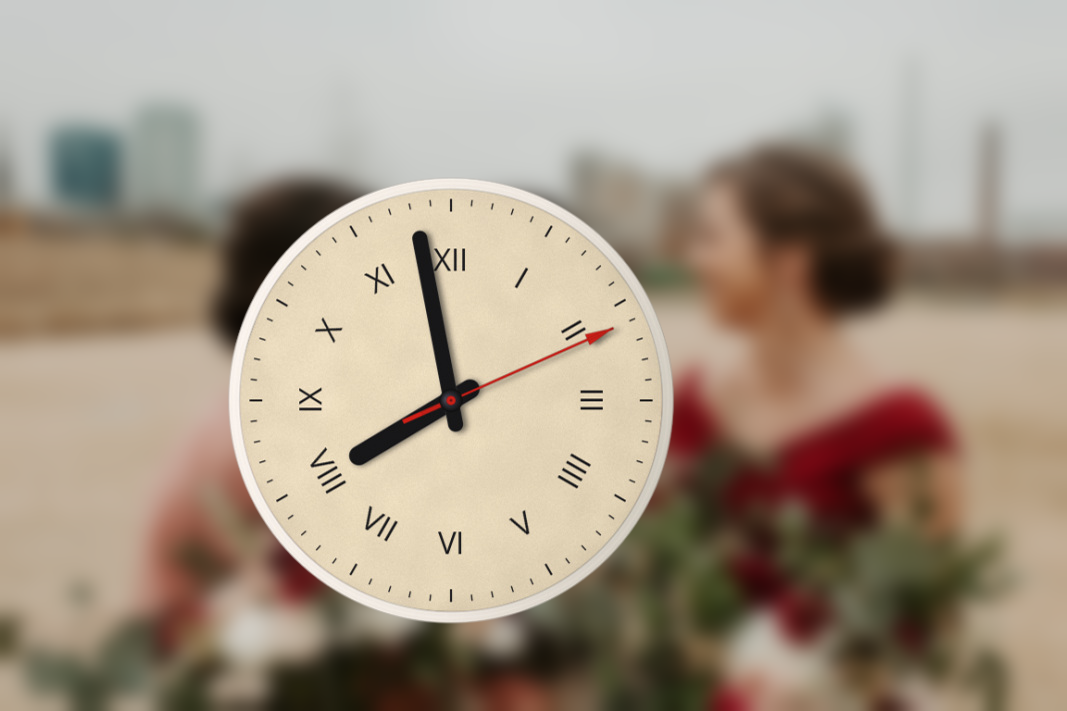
{"hour": 7, "minute": 58, "second": 11}
